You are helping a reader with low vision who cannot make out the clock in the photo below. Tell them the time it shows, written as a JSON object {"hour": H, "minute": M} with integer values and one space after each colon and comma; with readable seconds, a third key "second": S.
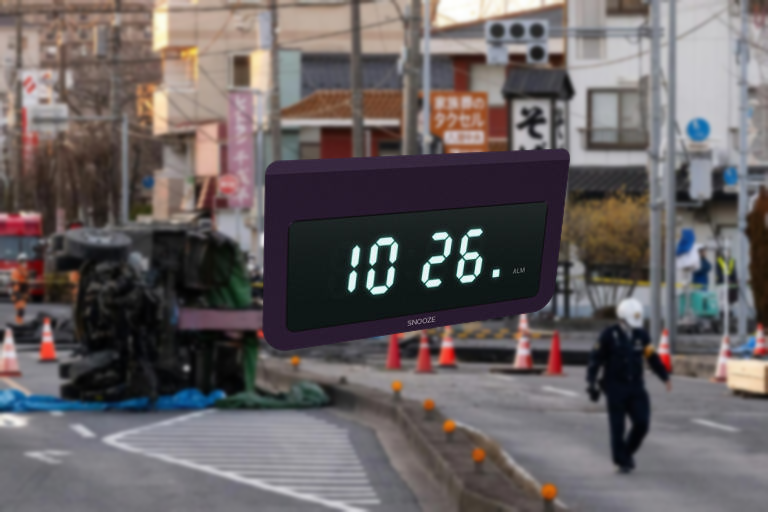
{"hour": 10, "minute": 26}
